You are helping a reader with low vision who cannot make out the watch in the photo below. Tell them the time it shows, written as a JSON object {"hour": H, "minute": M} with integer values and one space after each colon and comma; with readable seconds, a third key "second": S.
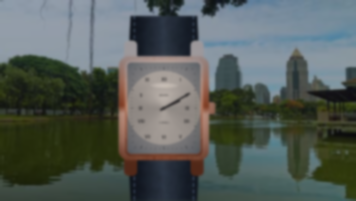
{"hour": 2, "minute": 10}
